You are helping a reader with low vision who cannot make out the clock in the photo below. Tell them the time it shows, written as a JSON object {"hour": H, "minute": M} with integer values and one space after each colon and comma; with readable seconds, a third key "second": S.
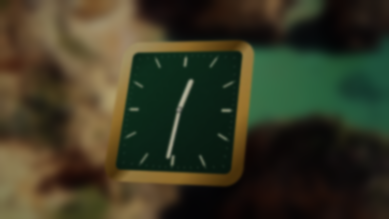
{"hour": 12, "minute": 31}
